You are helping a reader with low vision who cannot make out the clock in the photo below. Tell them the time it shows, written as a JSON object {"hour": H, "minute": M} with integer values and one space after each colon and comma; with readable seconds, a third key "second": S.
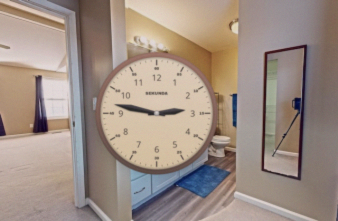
{"hour": 2, "minute": 47}
